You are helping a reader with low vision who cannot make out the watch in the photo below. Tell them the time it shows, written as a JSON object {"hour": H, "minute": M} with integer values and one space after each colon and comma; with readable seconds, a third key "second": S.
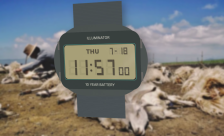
{"hour": 11, "minute": 57, "second": 0}
